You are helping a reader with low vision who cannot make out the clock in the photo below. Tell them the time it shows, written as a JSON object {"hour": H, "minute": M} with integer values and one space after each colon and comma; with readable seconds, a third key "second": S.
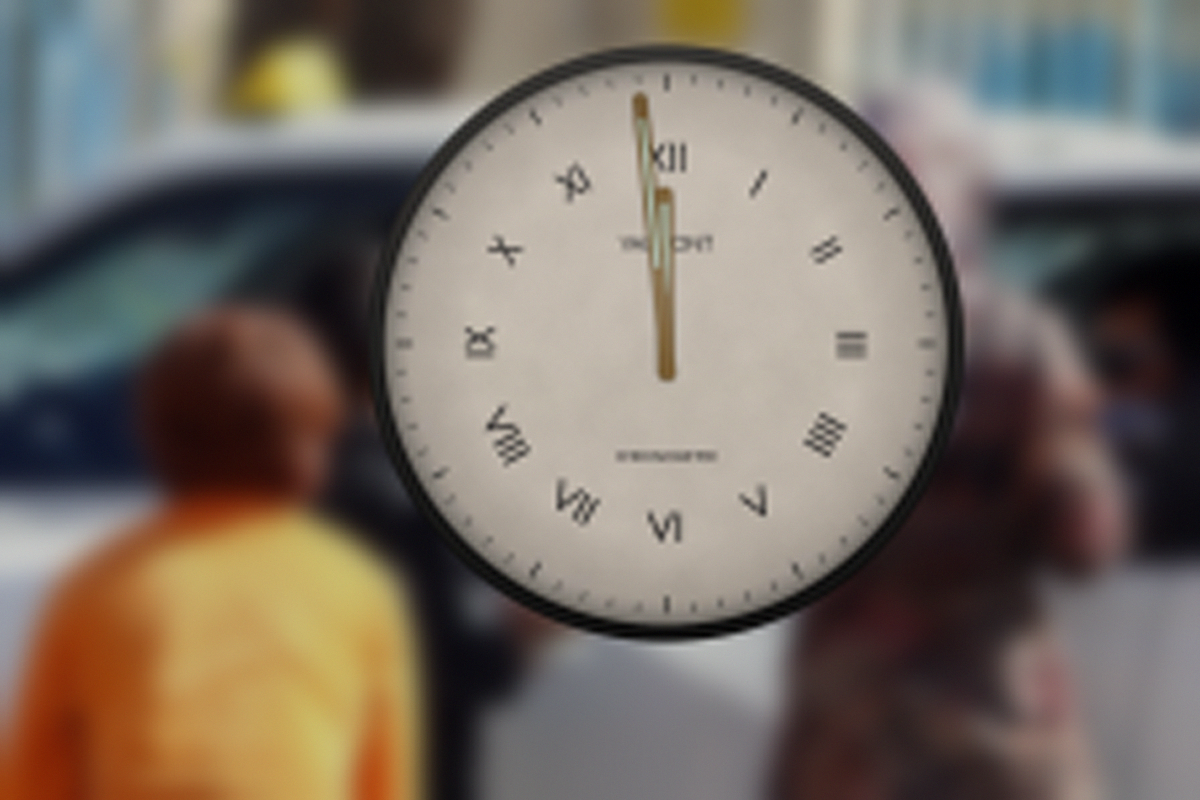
{"hour": 11, "minute": 59}
